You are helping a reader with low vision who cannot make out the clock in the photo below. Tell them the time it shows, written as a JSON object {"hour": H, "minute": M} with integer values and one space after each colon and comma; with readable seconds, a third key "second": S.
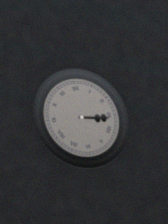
{"hour": 3, "minute": 16}
